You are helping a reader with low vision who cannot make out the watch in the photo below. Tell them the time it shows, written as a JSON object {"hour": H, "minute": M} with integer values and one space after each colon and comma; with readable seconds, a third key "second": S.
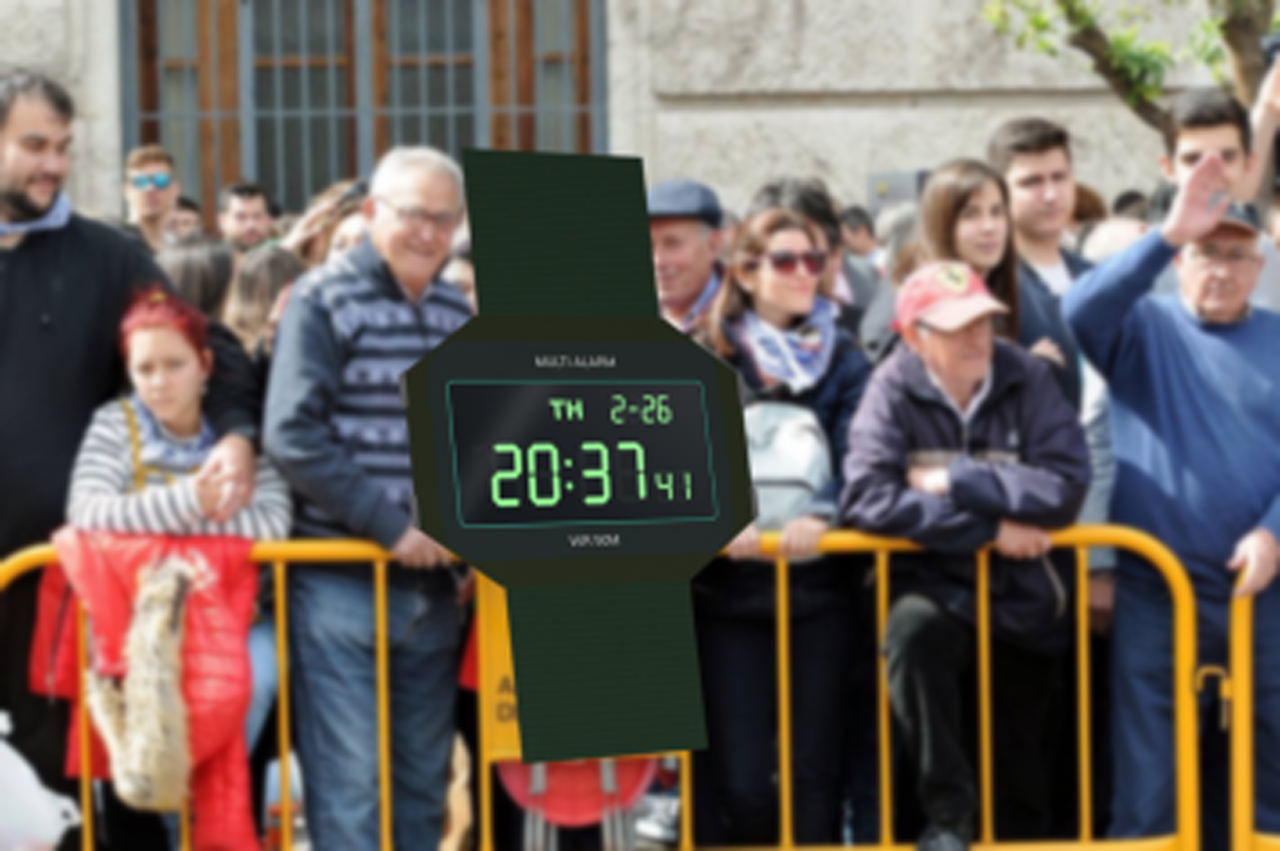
{"hour": 20, "minute": 37, "second": 41}
